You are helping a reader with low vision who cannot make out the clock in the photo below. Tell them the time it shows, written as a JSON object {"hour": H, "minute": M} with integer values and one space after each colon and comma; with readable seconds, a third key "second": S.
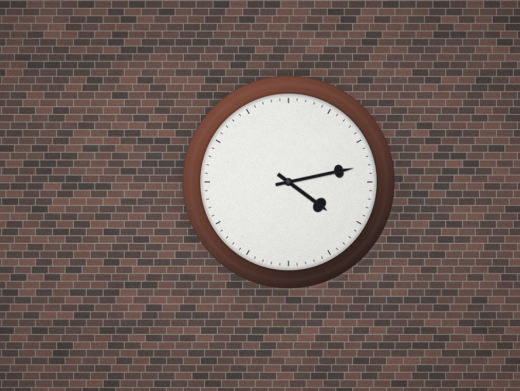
{"hour": 4, "minute": 13}
